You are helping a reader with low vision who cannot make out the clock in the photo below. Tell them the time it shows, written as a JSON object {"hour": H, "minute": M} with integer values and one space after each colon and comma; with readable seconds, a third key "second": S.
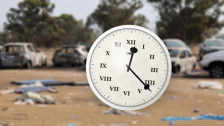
{"hour": 12, "minute": 22}
